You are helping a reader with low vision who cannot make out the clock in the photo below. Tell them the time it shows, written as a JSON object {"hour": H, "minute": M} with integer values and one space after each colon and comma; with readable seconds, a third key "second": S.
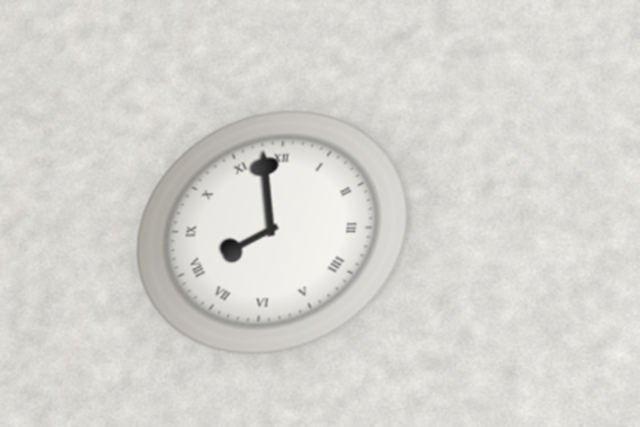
{"hour": 7, "minute": 58}
